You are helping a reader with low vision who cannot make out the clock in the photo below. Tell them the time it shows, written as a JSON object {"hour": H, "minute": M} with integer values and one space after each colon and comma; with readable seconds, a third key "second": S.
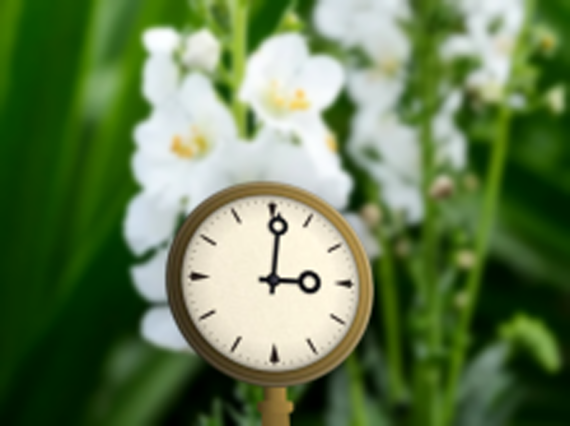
{"hour": 3, "minute": 1}
